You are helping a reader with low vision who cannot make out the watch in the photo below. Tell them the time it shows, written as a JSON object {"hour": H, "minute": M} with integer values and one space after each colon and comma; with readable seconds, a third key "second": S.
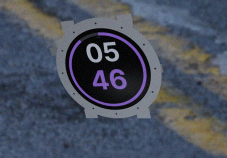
{"hour": 5, "minute": 46}
